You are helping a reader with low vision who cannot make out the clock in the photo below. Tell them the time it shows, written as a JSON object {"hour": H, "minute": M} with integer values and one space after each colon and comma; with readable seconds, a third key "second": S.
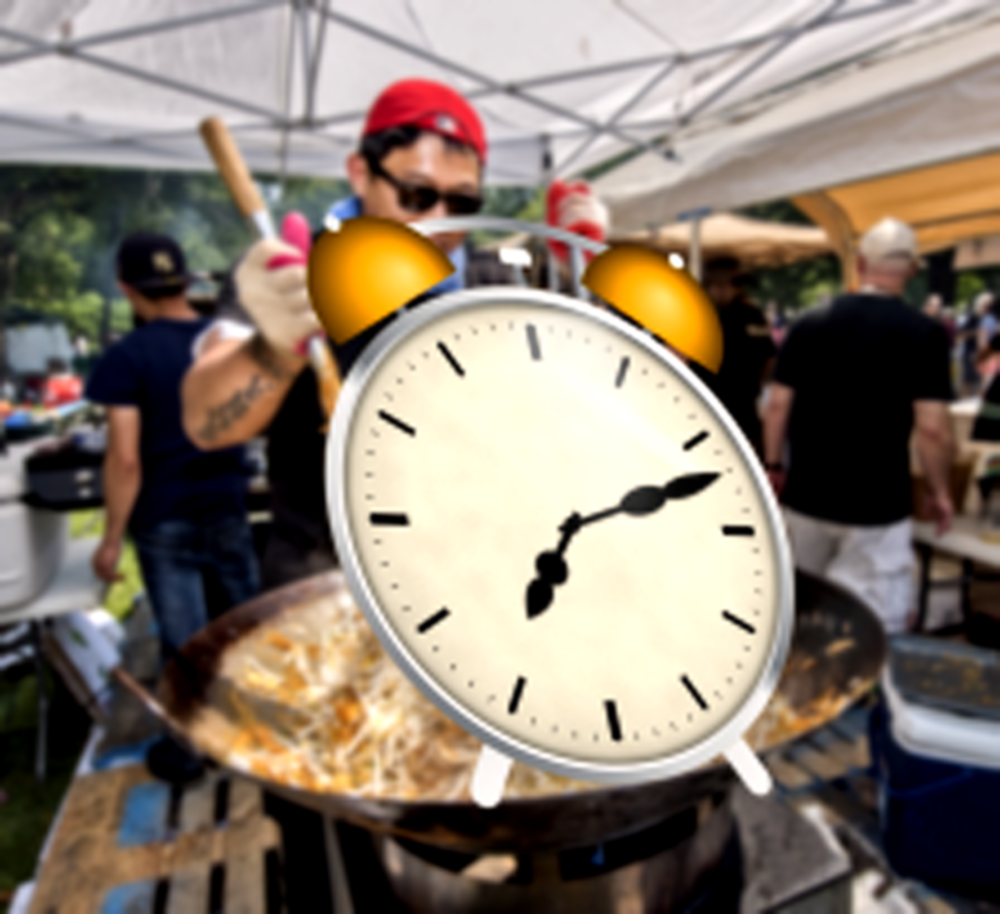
{"hour": 7, "minute": 12}
